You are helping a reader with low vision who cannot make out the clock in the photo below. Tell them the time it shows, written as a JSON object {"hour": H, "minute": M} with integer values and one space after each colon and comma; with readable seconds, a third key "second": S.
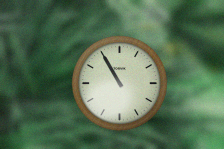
{"hour": 10, "minute": 55}
